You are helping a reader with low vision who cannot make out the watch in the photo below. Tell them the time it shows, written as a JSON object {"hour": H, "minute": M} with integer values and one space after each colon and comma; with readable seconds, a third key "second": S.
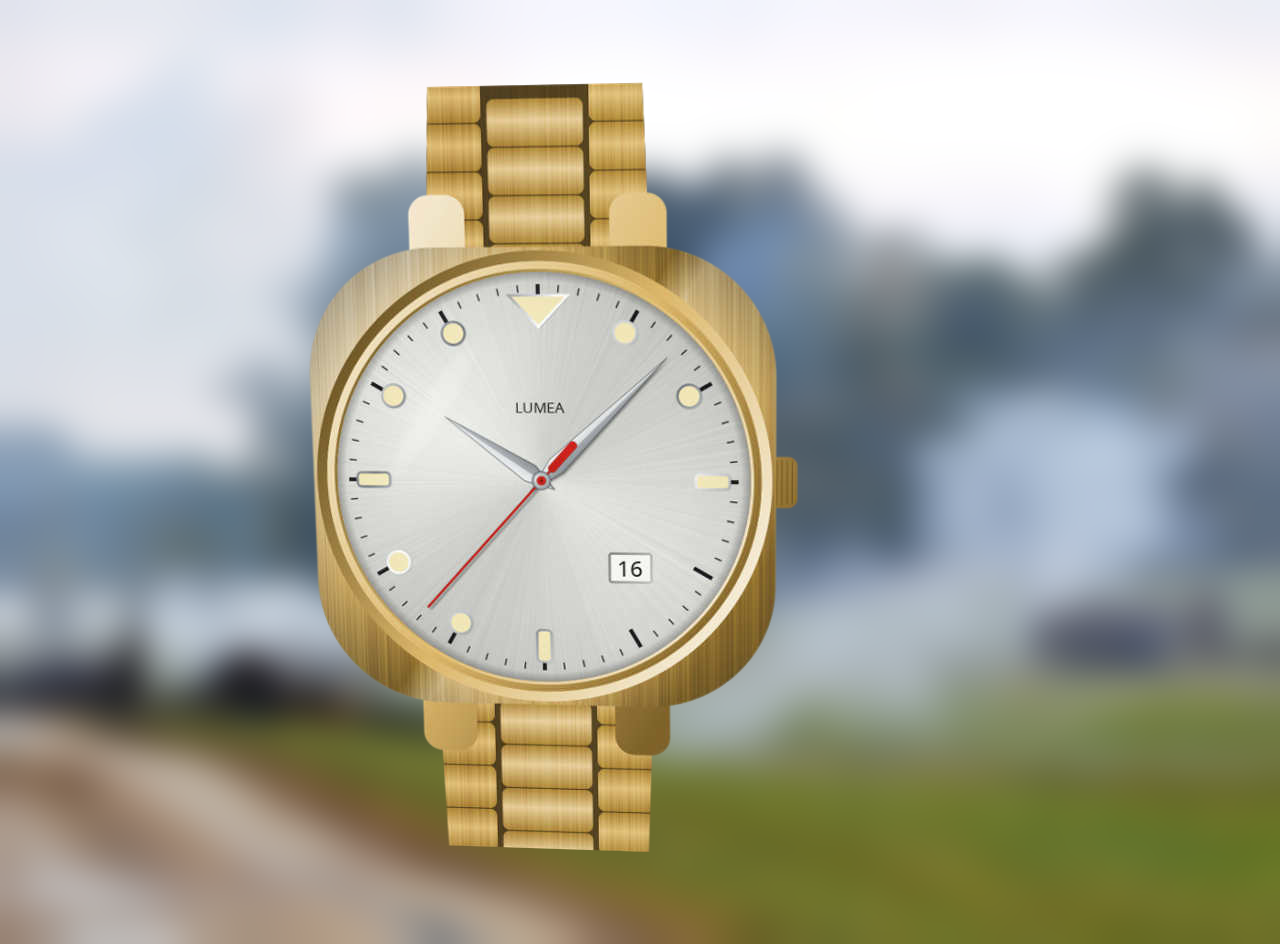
{"hour": 10, "minute": 7, "second": 37}
